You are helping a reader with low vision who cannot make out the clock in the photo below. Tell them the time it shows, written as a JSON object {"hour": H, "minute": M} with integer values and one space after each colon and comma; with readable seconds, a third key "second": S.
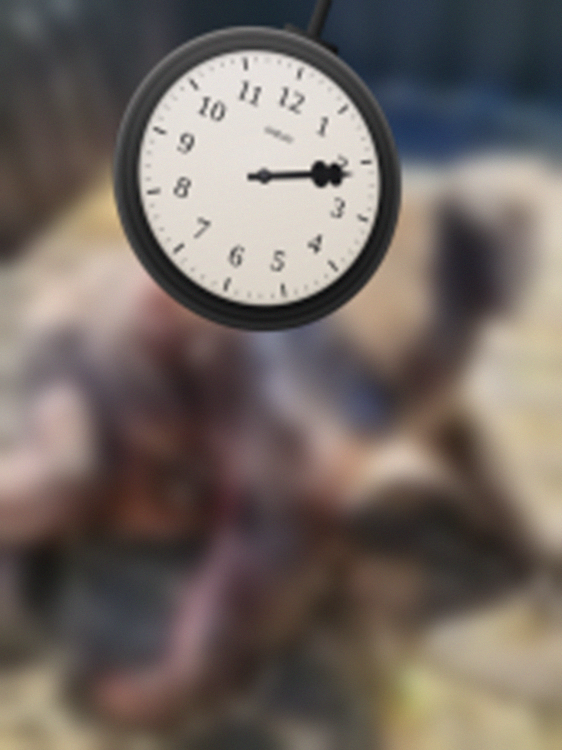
{"hour": 2, "minute": 11}
